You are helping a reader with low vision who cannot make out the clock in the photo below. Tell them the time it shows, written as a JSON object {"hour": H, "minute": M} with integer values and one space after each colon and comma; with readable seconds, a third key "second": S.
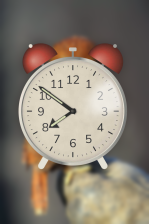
{"hour": 7, "minute": 51}
